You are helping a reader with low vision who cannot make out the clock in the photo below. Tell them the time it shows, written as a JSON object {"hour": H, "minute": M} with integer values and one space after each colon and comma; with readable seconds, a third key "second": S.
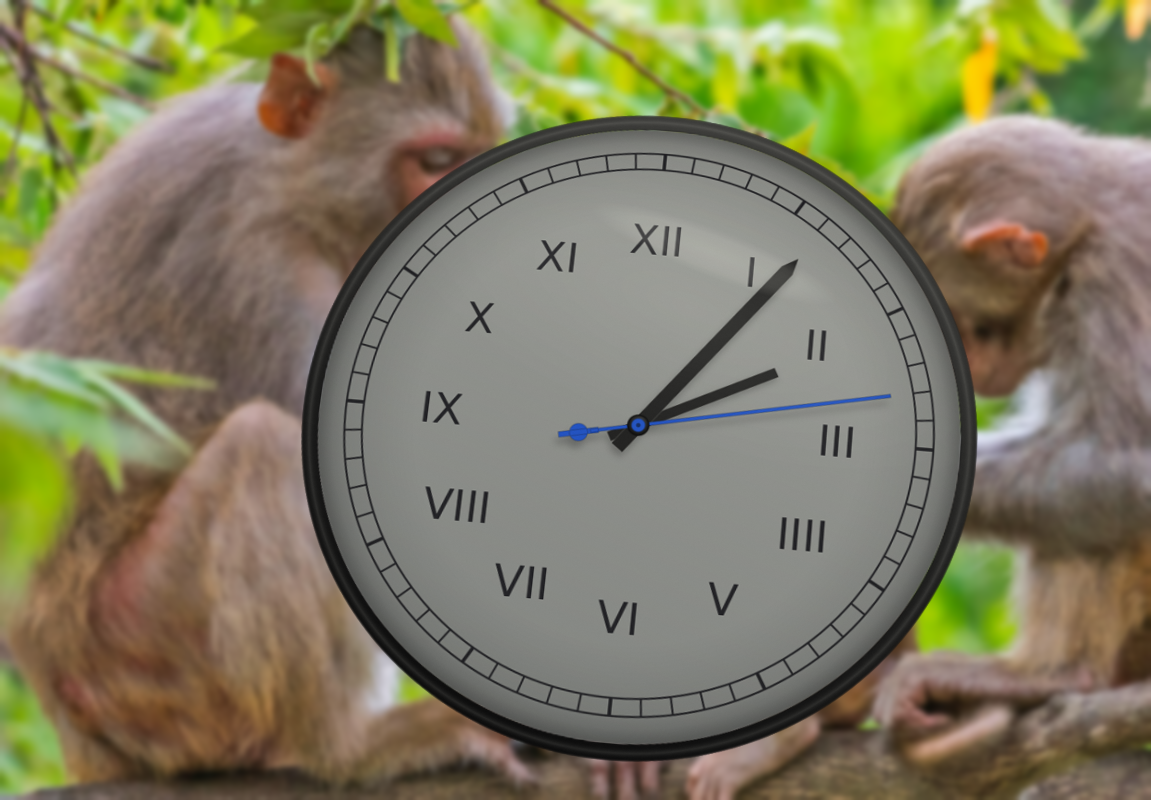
{"hour": 2, "minute": 6, "second": 13}
